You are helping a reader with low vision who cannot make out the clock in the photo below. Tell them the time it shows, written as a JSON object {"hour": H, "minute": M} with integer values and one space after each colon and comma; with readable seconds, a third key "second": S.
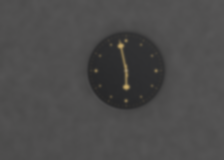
{"hour": 5, "minute": 58}
